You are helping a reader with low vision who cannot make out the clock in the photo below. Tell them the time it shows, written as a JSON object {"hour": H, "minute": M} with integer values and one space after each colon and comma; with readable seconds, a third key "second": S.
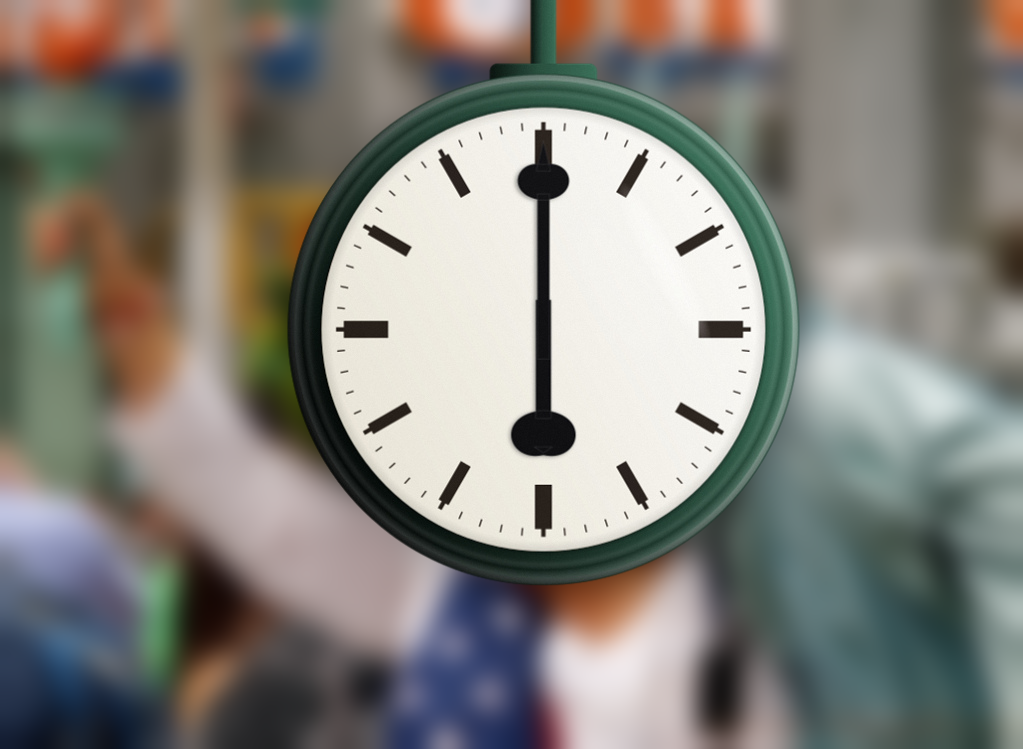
{"hour": 6, "minute": 0}
